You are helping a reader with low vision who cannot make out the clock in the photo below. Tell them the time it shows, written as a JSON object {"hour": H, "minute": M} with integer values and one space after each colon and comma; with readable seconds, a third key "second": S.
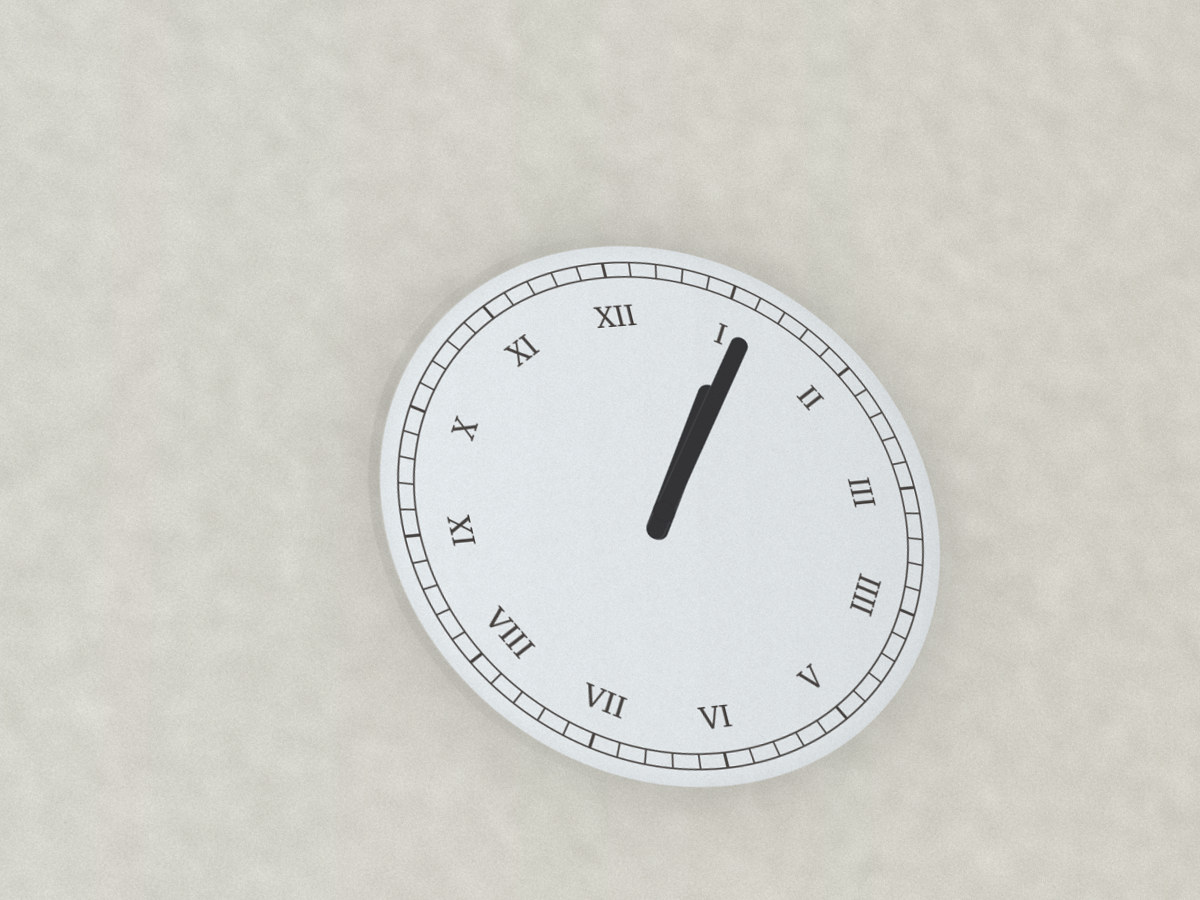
{"hour": 1, "minute": 6}
